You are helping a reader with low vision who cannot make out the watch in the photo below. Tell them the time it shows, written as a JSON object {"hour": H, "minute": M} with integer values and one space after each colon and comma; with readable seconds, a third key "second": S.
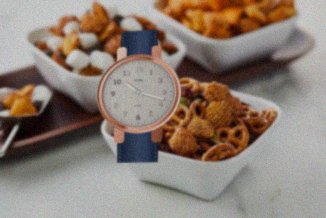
{"hour": 10, "minute": 18}
